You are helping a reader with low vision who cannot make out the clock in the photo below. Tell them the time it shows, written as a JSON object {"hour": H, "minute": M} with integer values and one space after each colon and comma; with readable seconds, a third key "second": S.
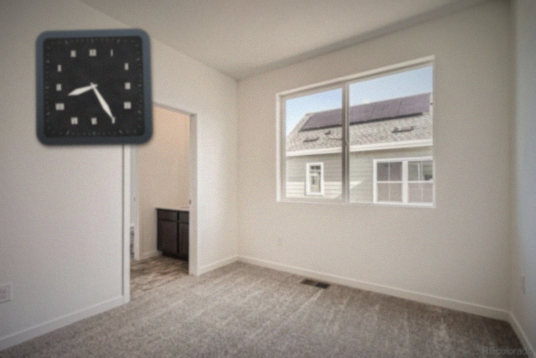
{"hour": 8, "minute": 25}
